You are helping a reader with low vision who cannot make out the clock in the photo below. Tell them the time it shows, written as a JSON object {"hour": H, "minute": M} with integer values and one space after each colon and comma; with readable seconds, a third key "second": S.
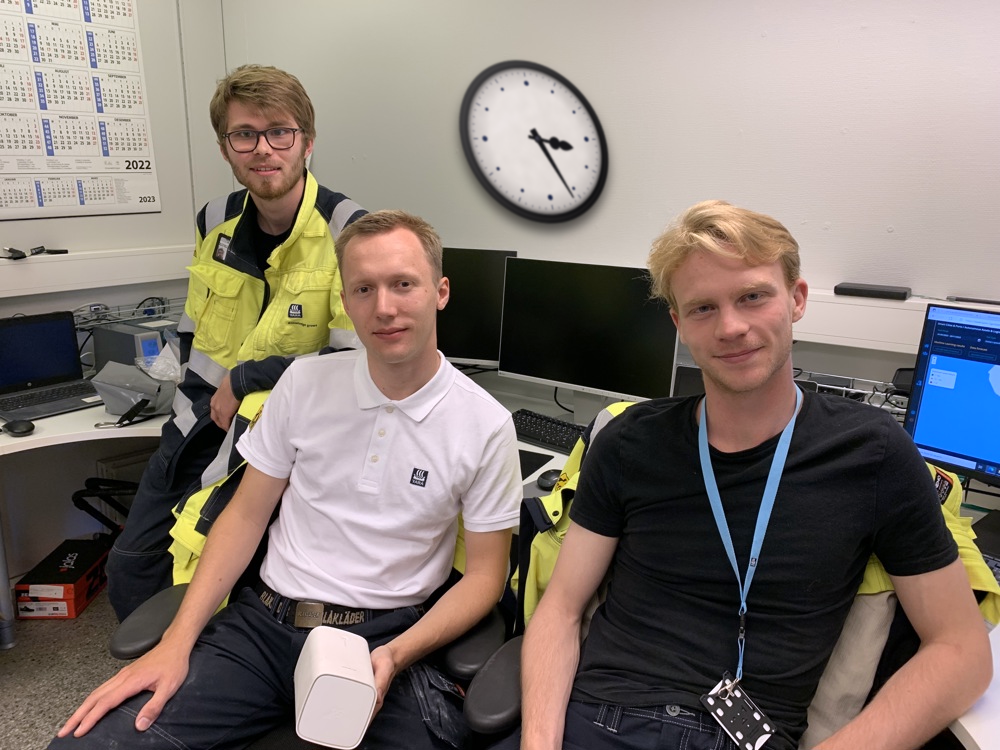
{"hour": 3, "minute": 26}
